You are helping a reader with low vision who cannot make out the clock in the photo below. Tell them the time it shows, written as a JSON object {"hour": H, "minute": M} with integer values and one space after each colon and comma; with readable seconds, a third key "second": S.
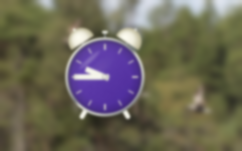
{"hour": 9, "minute": 45}
